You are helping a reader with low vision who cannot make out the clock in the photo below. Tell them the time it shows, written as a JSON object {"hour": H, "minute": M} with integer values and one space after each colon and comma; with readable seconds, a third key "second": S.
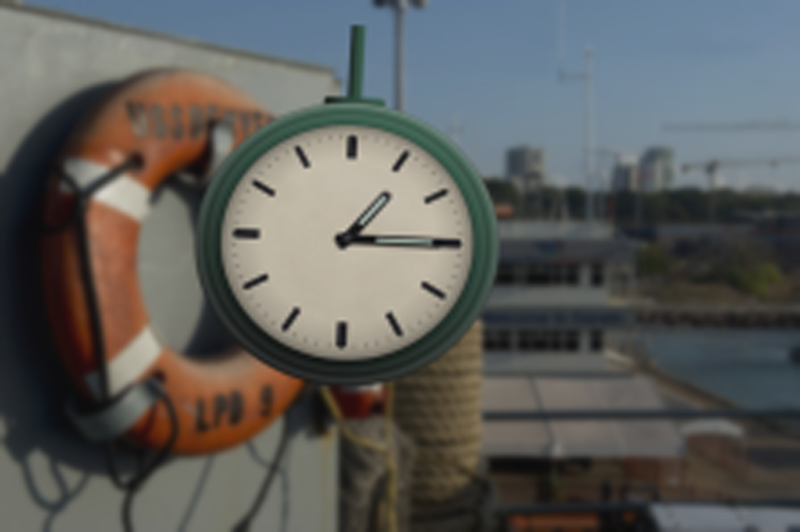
{"hour": 1, "minute": 15}
